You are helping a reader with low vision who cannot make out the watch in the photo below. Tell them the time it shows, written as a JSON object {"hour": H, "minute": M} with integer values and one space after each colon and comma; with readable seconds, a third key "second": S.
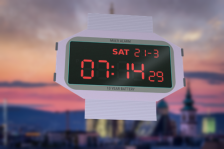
{"hour": 7, "minute": 14, "second": 29}
